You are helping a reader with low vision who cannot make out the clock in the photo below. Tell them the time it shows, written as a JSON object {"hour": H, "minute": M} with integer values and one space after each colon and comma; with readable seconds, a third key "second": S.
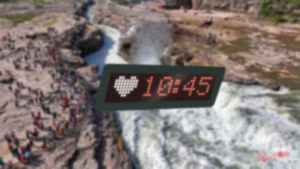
{"hour": 10, "minute": 45}
